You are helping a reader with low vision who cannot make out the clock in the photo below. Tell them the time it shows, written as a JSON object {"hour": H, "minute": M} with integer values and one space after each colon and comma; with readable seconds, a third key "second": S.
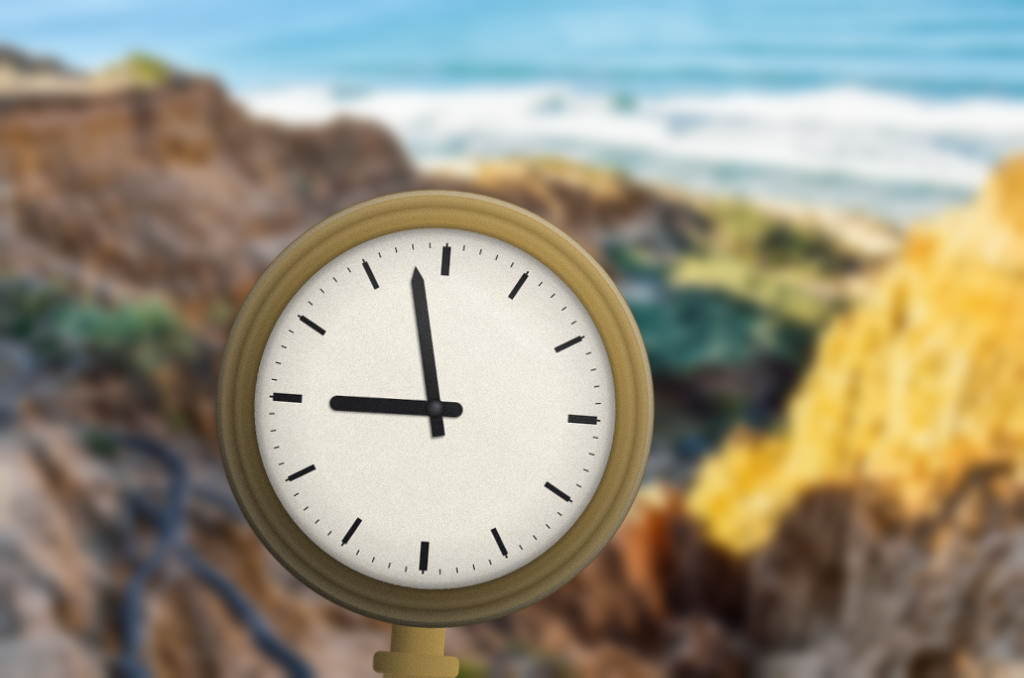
{"hour": 8, "minute": 58}
